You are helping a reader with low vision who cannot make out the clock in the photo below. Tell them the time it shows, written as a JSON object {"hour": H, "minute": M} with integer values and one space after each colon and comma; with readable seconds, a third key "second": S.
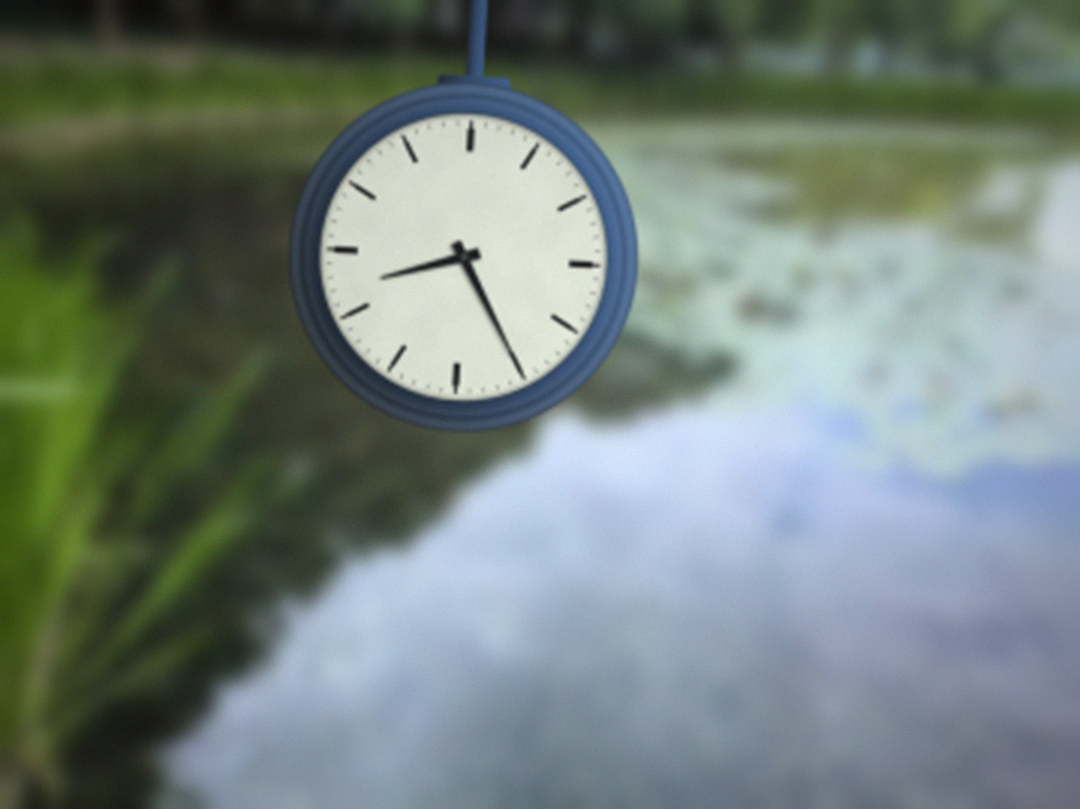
{"hour": 8, "minute": 25}
